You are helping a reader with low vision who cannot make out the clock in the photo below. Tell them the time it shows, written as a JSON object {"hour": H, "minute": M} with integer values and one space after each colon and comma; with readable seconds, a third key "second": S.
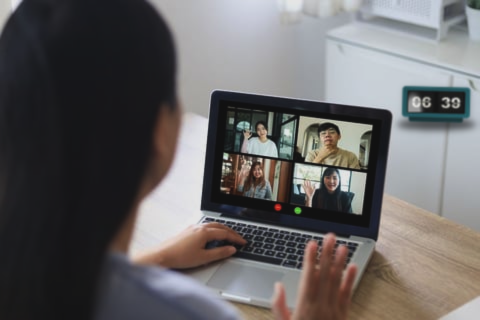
{"hour": 6, "minute": 39}
